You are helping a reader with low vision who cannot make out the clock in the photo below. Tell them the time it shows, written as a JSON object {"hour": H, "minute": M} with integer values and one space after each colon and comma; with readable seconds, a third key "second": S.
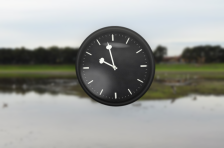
{"hour": 9, "minute": 58}
